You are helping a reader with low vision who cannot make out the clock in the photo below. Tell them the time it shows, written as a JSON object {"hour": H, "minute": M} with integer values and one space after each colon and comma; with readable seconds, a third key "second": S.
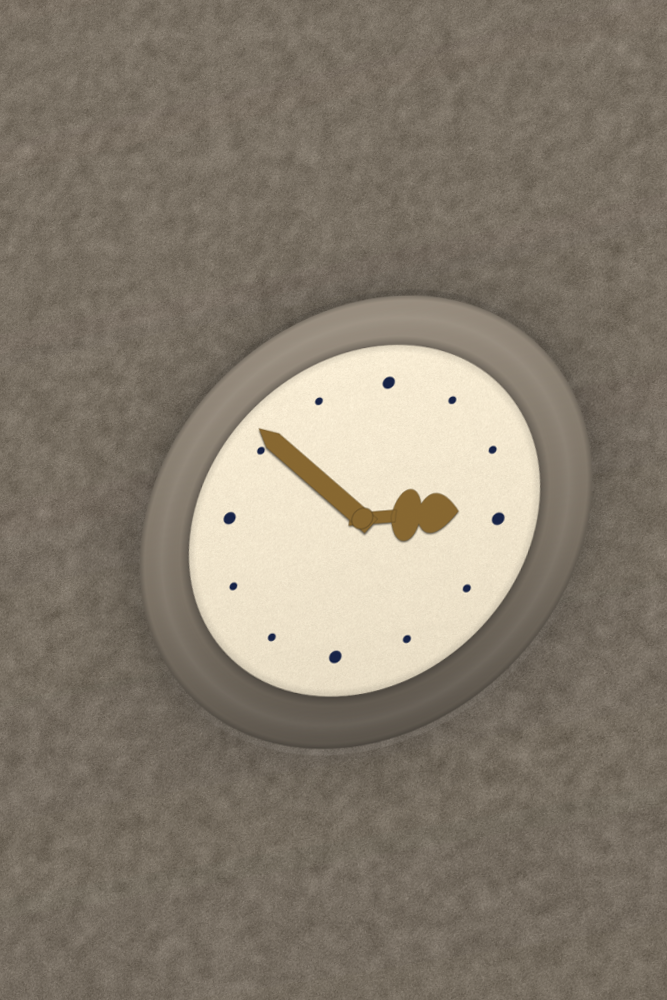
{"hour": 2, "minute": 51}
